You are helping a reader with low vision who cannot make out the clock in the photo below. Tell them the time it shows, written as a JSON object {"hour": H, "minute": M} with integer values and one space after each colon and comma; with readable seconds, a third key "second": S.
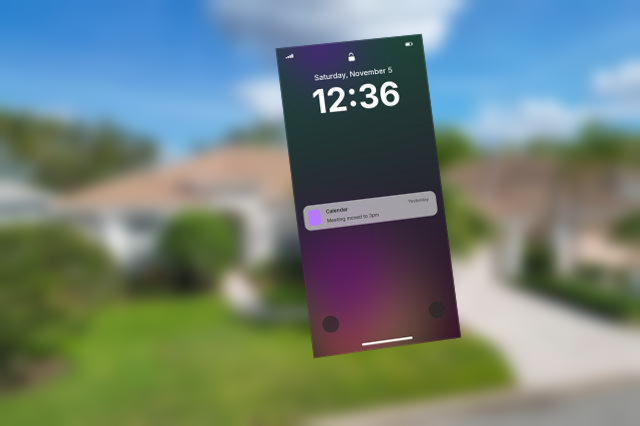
{"hour": 12, "minute": 36}
